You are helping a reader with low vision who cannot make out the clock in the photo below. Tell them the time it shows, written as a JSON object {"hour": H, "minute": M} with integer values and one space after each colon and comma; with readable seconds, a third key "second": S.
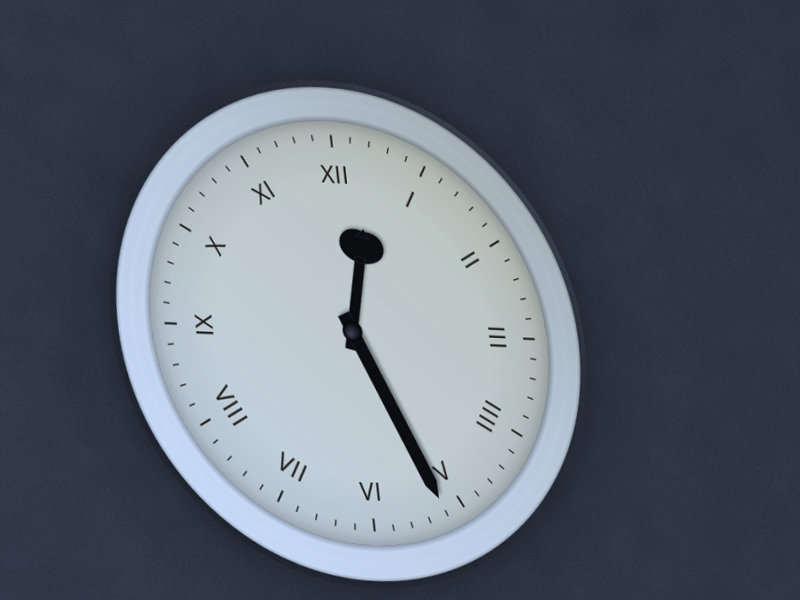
{"hour": 12, "minute": 26}
